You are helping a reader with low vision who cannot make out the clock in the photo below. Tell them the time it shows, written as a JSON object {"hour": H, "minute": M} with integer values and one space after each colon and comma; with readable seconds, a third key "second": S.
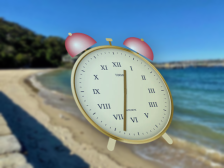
{"hour": 12, "minute": 33}
